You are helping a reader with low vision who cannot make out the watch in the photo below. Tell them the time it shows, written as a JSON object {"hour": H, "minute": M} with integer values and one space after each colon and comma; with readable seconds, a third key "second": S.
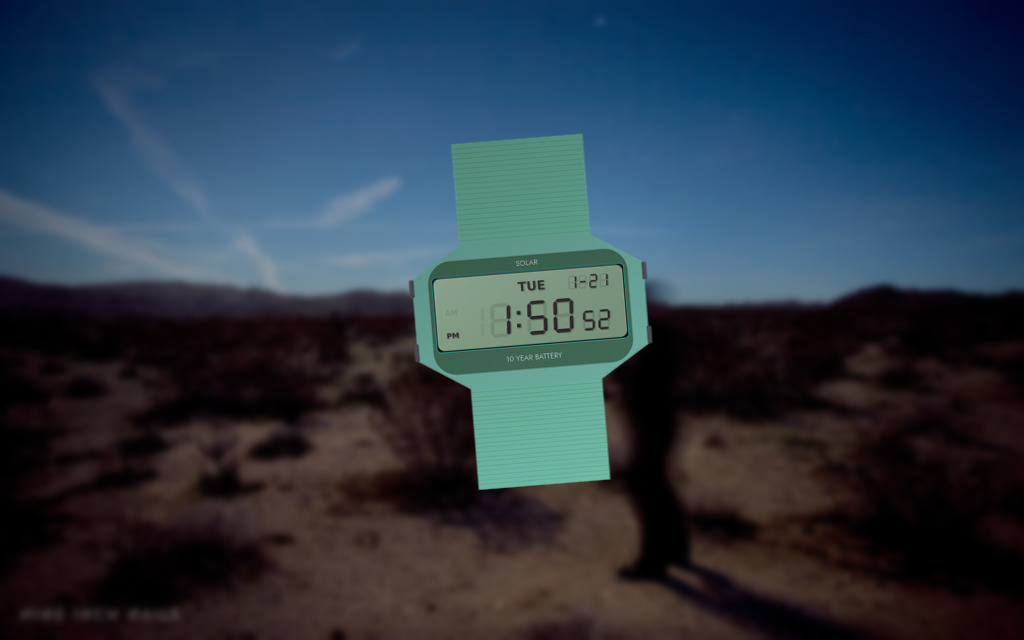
{"hour": 1, "minute": 50, "second": 52}
